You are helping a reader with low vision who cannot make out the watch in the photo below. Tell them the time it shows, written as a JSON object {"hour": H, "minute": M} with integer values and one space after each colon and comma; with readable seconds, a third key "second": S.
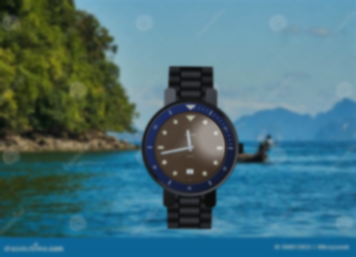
{"hour": 11, "minute": 43}
